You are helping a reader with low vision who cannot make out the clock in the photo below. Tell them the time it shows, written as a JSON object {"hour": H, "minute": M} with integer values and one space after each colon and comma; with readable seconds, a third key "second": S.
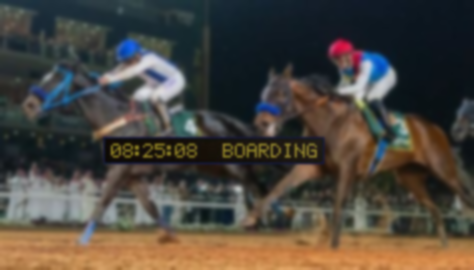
{"hour": 8, "minute": 25, "second": 8}
